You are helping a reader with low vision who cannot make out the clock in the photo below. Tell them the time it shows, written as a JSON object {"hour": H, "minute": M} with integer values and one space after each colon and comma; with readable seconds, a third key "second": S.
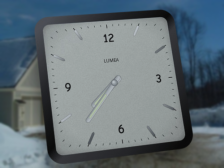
{"hour": 7, "minute": 37}
